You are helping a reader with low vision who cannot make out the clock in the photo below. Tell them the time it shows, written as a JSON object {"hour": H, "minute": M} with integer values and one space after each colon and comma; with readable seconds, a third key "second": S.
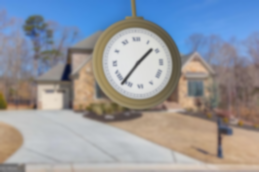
{"hour": 1, "minute": 37}
